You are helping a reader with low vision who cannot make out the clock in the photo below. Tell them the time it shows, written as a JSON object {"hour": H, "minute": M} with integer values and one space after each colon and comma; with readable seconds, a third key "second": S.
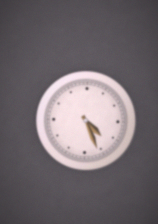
{"hour": 4, "minute": 26}
